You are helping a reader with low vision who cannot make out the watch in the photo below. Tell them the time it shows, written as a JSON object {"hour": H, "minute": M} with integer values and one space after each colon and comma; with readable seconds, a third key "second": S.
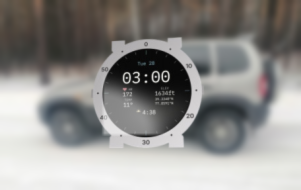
{"hour": 3, "minute": 0}
